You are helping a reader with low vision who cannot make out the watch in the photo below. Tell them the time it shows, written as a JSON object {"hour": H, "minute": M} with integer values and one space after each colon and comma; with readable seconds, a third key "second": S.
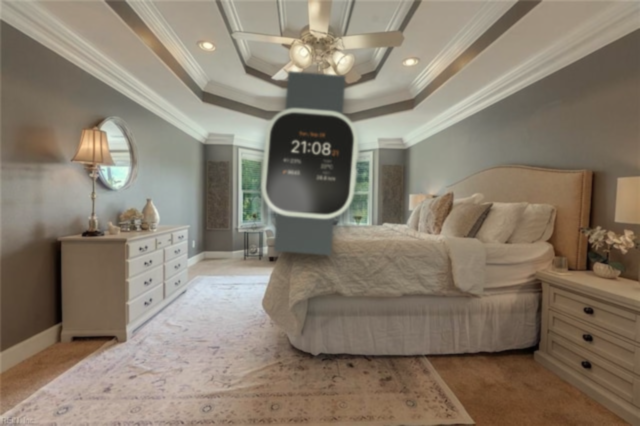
{"hour": 21, "minute": 8}
